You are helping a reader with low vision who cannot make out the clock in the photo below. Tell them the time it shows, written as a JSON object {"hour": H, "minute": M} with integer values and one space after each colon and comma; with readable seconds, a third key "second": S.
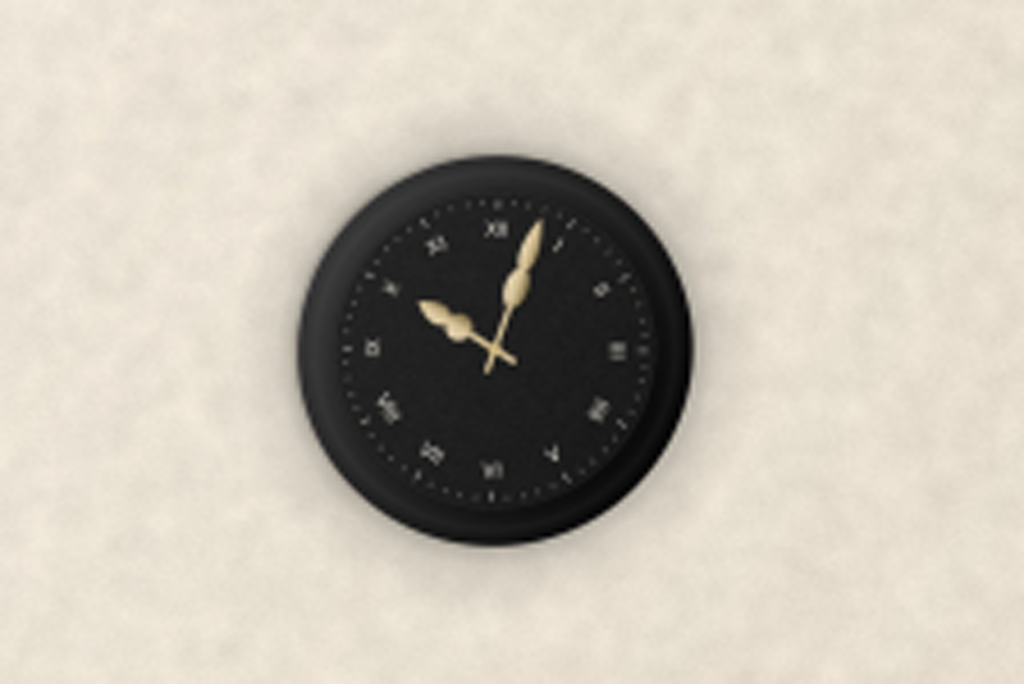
{"hour": 10, "minute": 3}
